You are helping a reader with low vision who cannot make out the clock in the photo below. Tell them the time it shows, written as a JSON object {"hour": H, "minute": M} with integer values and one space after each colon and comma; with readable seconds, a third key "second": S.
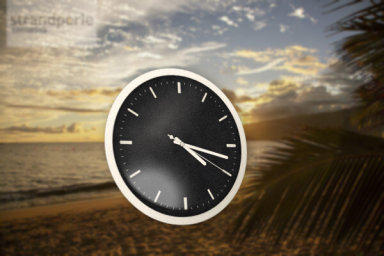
{"hour": 4, "minute": 17, "second": 20}
